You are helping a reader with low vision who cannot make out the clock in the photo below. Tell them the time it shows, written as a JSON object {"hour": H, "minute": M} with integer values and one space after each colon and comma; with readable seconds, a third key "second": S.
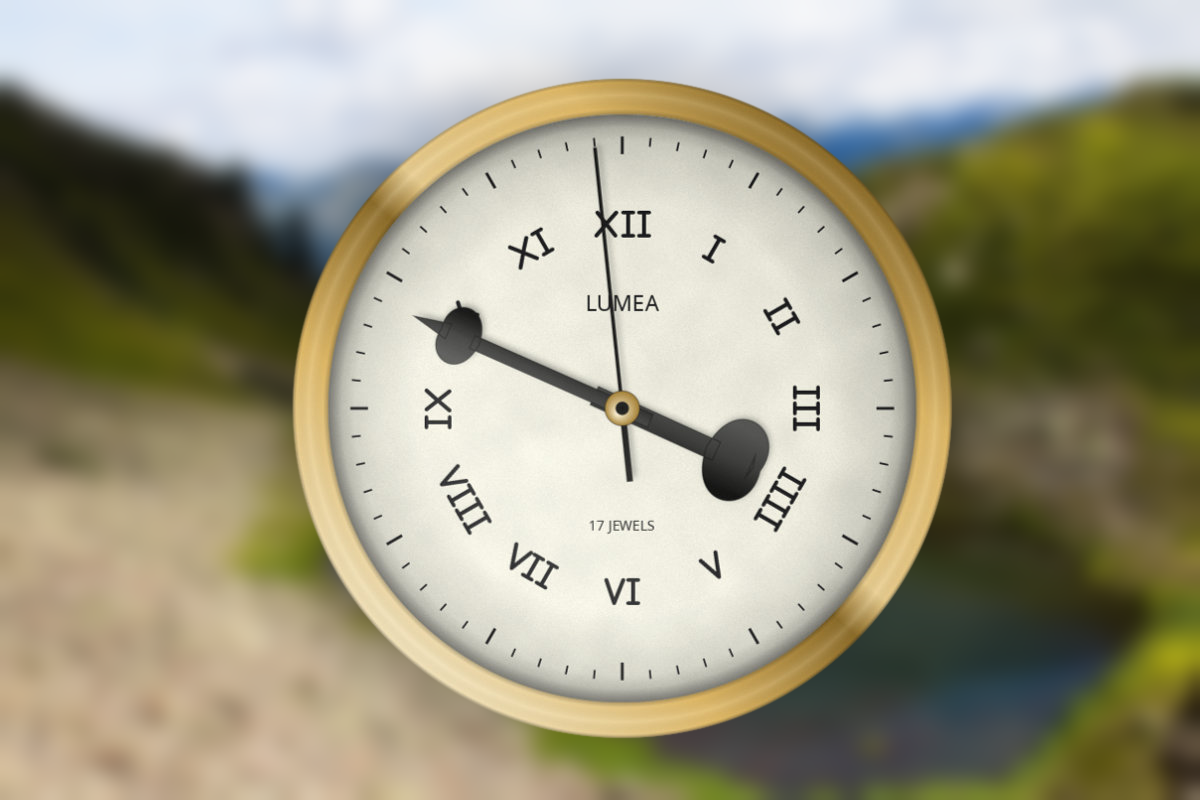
{"hour": 3, "minute": 48, "second": 59}
